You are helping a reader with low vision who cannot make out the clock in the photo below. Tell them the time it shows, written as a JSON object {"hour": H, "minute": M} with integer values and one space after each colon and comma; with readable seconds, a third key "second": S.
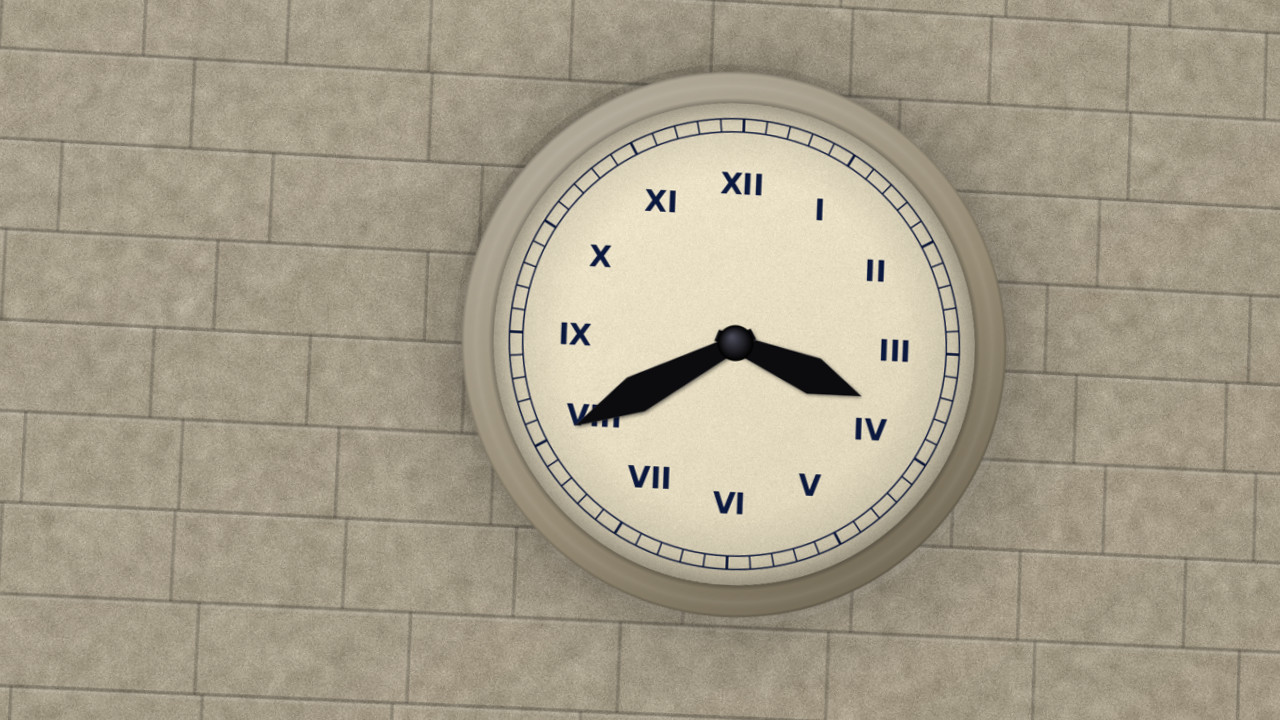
{"hour": 3, "minute": 40}
